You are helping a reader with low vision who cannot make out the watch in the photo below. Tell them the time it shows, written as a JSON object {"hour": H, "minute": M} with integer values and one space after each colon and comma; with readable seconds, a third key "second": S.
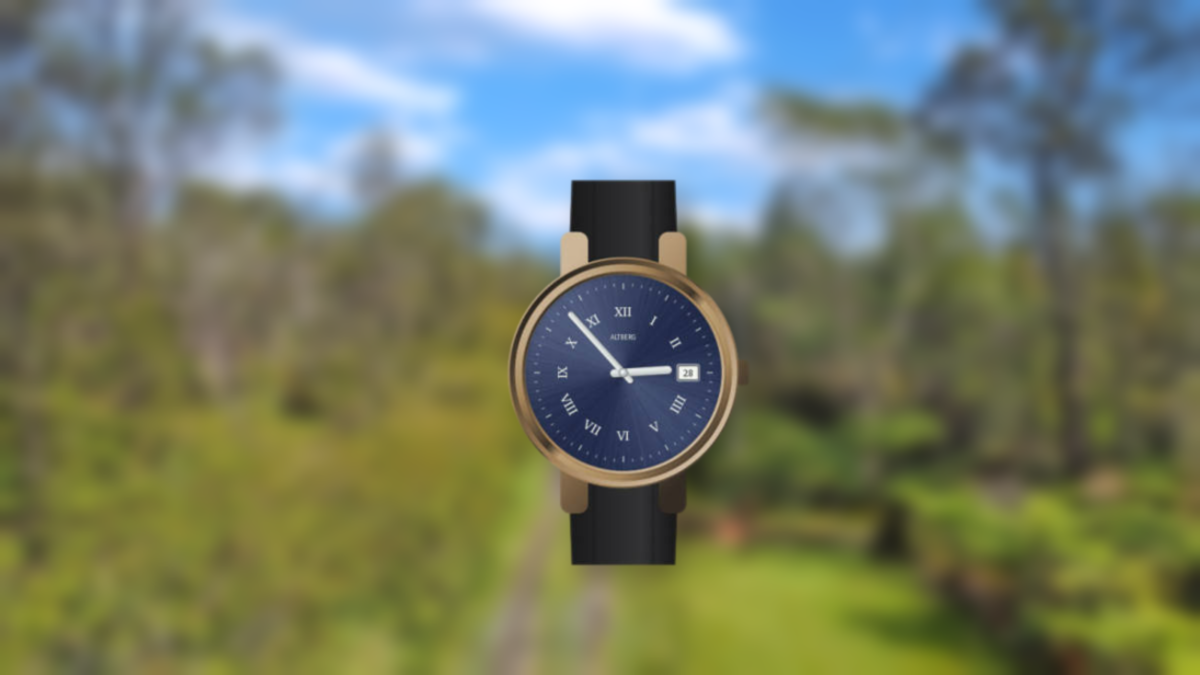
{"hour": 2, "minute": 53}
